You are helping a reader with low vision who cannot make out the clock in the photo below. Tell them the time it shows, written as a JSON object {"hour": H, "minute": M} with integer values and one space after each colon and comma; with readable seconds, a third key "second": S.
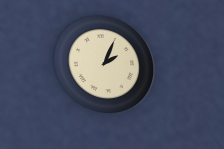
{"hour": 2, "minute": 5}
